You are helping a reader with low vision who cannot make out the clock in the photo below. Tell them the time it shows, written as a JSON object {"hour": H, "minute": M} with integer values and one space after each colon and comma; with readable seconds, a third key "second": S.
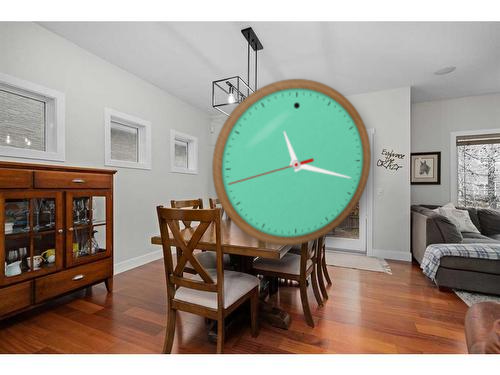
{"hour": 11, "minute": 17, "second": 43}
